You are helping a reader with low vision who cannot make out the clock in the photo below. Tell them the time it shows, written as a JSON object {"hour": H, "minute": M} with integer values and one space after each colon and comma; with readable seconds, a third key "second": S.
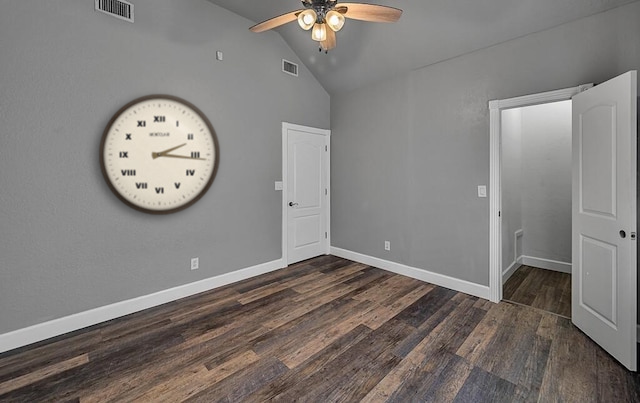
{"hour": 2, "minute": 16}
